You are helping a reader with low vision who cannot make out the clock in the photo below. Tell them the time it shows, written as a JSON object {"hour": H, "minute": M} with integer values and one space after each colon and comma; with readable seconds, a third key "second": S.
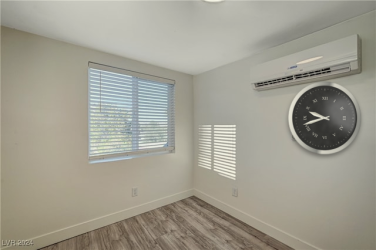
{"hour": 9, "minute": 42}
